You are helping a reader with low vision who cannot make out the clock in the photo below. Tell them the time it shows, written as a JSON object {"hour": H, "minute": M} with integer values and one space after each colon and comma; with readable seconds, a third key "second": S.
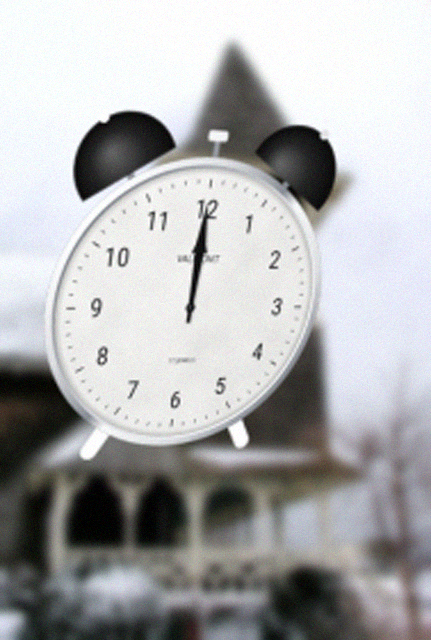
{"hour": 12, "minute": 0}
